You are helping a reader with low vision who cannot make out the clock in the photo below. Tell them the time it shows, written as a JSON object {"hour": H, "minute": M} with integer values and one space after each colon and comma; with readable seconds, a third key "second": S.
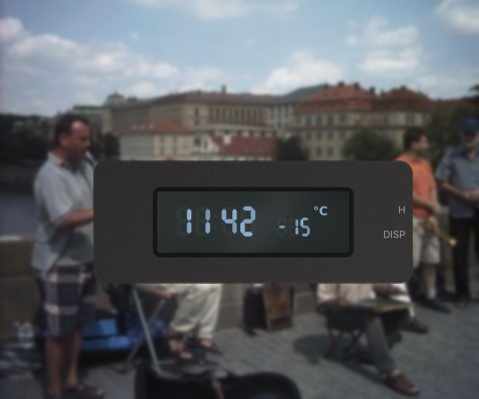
{"hour": 11, "minute": 42}
